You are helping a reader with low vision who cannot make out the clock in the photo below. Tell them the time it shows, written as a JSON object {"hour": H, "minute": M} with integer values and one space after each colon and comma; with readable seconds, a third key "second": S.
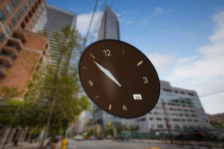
{"hour": 10, "minute": 54}
